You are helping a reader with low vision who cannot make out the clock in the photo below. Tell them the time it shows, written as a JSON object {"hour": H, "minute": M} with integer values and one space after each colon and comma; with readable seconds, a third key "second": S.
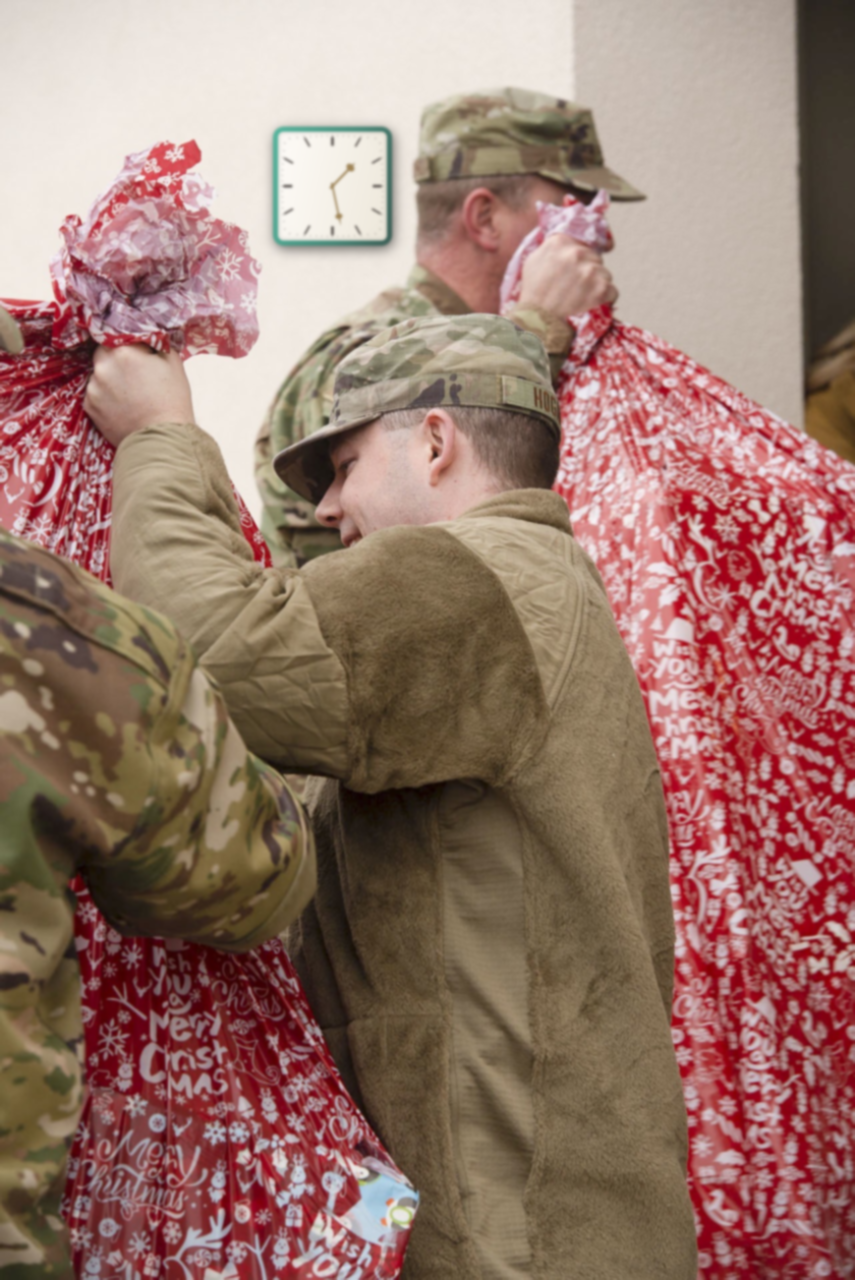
{"hour": 1, "minute": 28}
